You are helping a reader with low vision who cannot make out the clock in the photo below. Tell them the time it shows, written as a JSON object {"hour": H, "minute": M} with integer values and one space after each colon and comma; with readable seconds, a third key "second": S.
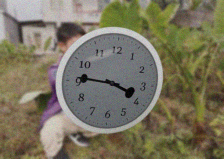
{"hour": 3, "minute": 46}
